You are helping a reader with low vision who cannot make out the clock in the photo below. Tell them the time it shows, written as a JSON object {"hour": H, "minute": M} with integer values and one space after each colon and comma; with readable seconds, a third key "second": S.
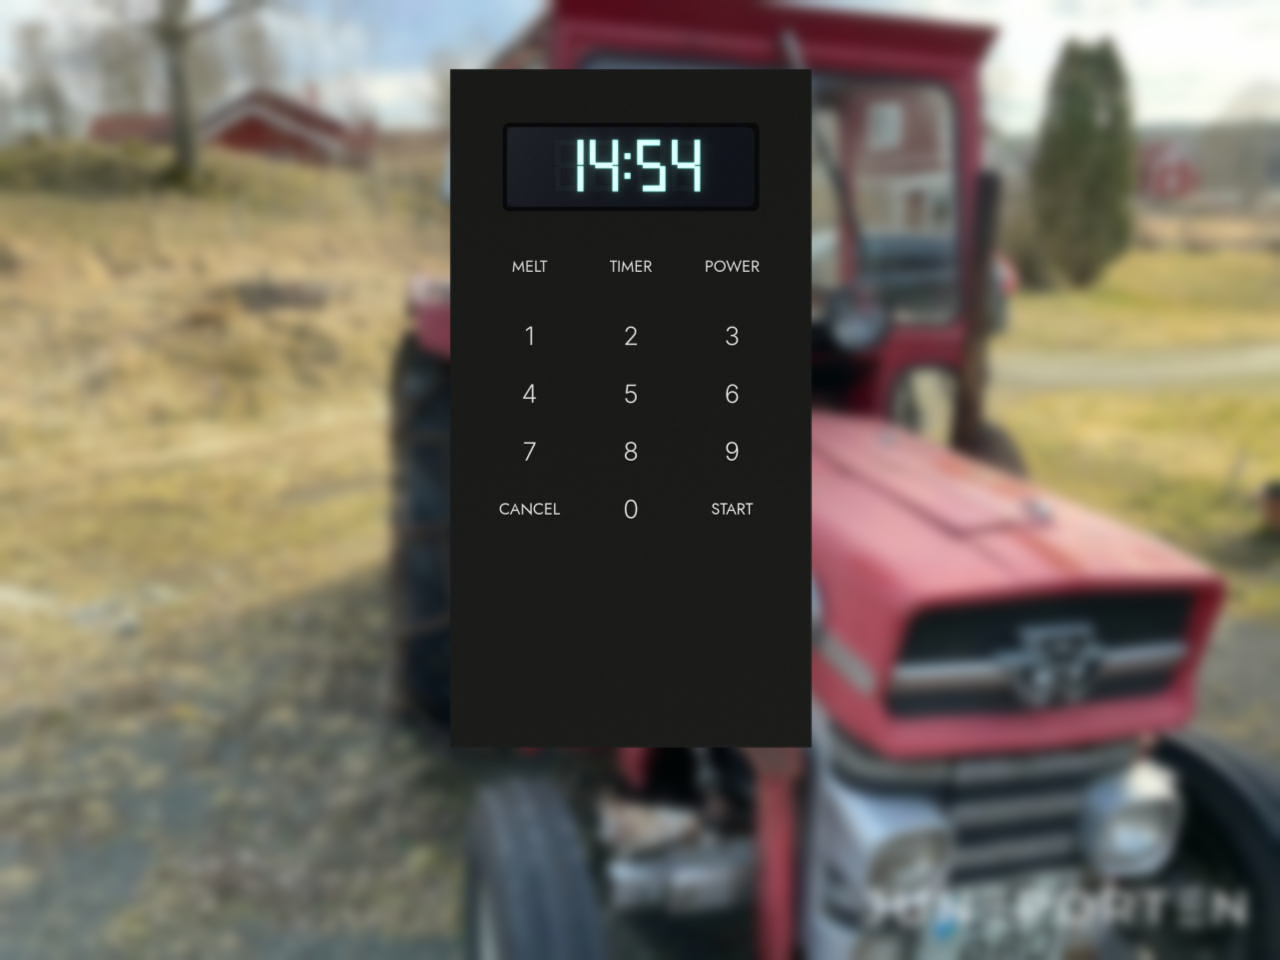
{"hour": 14, "minute": 54}
